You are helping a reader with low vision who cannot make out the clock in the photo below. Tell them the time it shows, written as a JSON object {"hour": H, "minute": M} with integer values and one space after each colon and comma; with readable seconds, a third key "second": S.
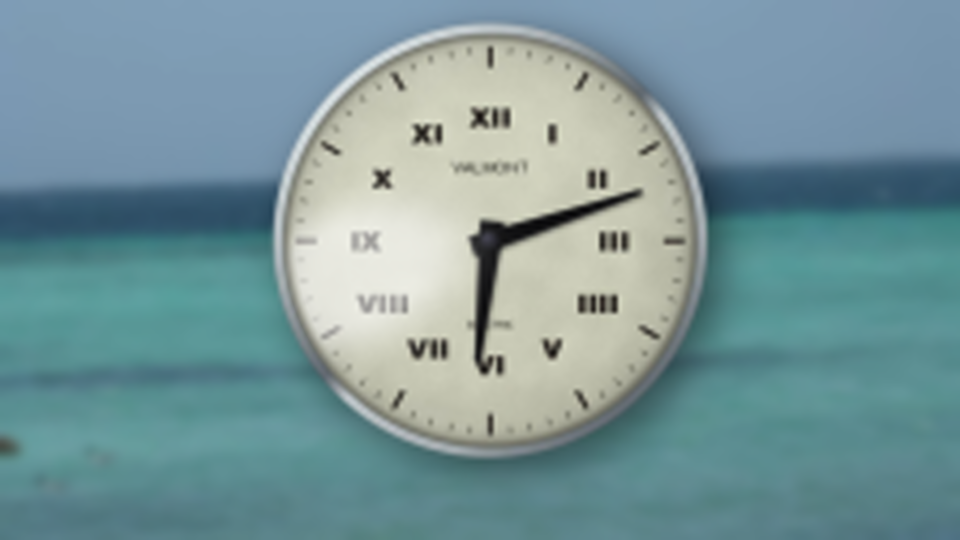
{"hour": 6, "minute": 12}
